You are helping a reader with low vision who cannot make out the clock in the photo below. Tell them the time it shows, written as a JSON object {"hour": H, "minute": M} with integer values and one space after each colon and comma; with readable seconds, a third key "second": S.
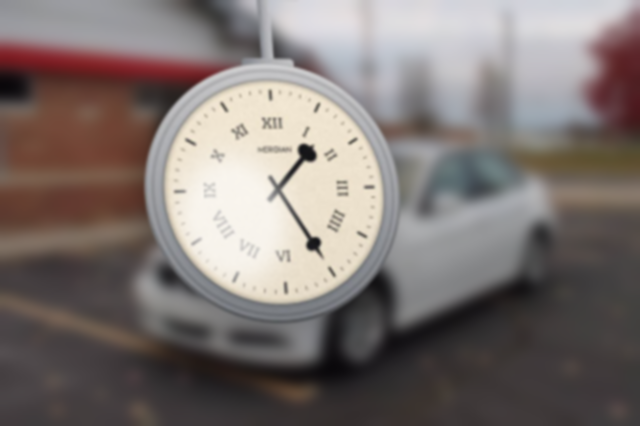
{"hour": 1, "minute": 25}
